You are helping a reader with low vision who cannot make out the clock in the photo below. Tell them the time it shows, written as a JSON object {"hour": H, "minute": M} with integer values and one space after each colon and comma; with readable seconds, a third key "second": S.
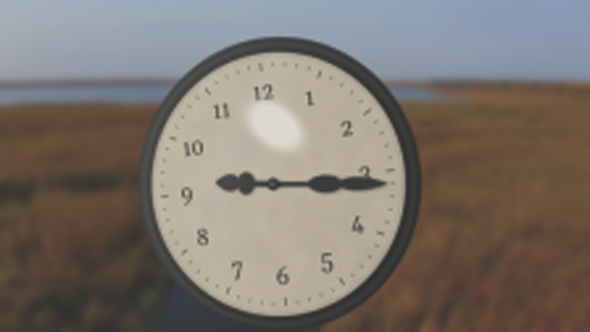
{"hour": 9, "minute": 16}
